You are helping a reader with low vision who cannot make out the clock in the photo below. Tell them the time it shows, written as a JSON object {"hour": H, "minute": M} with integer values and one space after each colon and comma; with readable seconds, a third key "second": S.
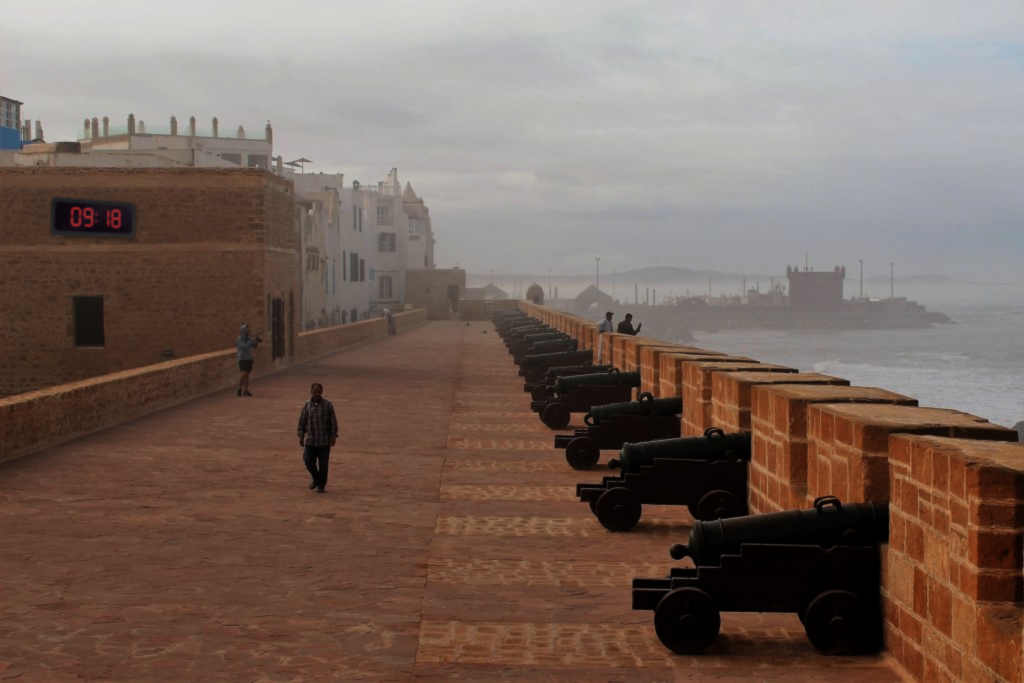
{"hour": 9, "minute": 18}
